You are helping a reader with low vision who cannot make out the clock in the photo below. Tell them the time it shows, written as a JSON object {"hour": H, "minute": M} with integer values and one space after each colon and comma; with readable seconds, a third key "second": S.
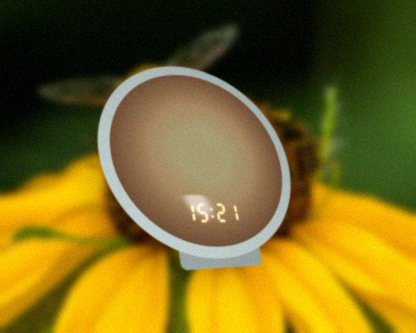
{"hour": 15, "minute": 21}
